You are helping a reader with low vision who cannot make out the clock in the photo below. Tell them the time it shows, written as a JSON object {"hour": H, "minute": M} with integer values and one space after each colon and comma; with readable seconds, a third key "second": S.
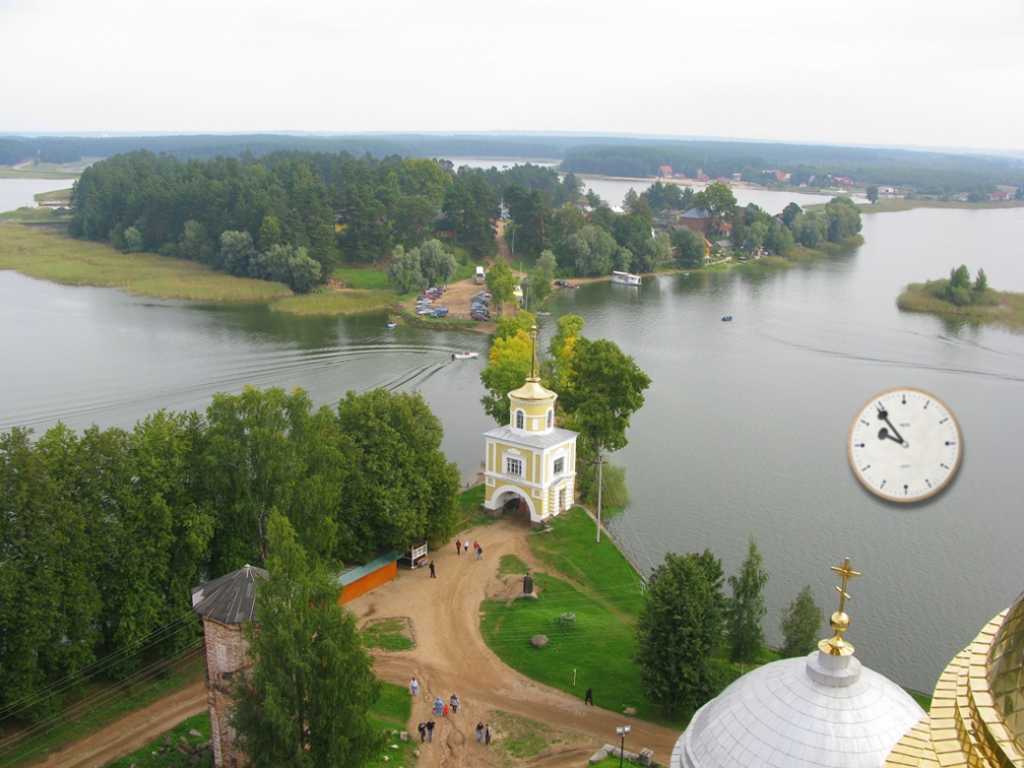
{"hour": 9, "minute": 54}
